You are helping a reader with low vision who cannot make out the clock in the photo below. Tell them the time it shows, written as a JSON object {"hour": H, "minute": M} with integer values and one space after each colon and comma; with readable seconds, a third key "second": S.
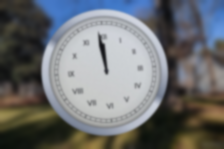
{"hour": 11, "minute": 59}
